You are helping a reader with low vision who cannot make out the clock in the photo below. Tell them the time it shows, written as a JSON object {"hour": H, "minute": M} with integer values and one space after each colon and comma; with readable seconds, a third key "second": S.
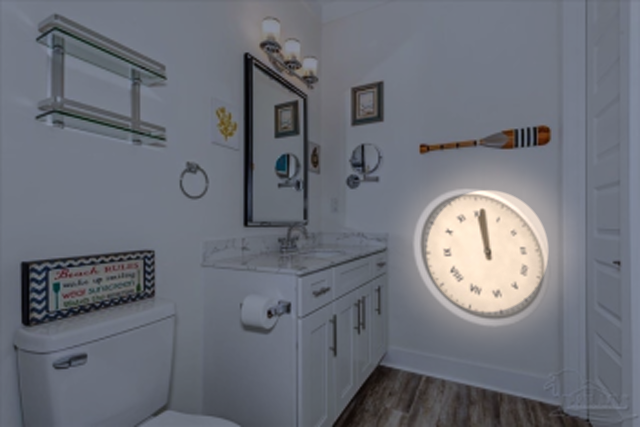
{"hour": 12, "minute": 1}
